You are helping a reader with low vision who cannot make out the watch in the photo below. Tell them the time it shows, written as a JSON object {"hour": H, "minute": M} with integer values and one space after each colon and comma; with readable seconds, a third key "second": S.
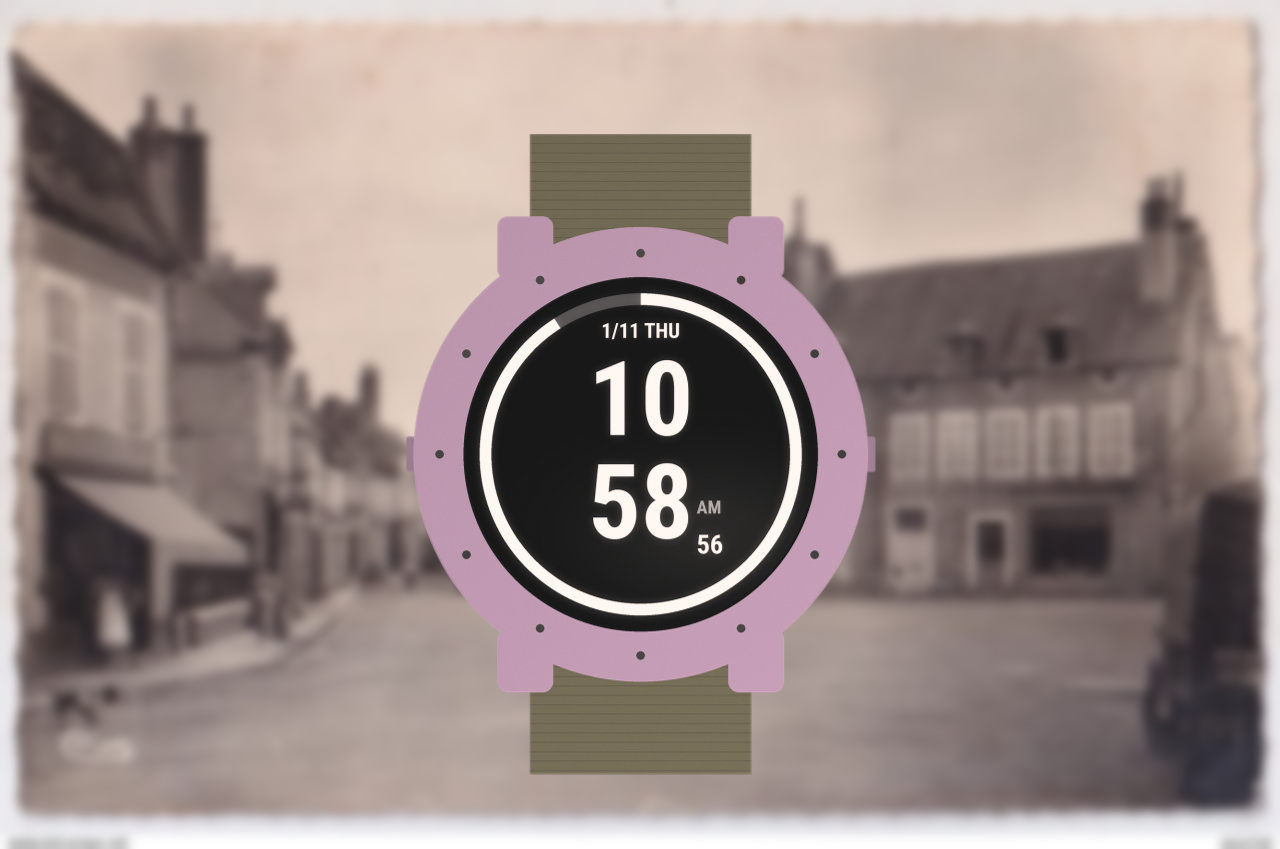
{"hour": 10, "minute": 58, "second": 56}
